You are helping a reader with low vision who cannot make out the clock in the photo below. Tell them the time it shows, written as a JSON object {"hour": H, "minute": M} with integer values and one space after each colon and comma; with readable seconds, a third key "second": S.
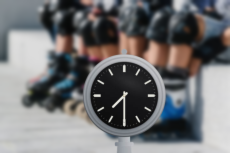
{"hour": 7, "minute": 30}
